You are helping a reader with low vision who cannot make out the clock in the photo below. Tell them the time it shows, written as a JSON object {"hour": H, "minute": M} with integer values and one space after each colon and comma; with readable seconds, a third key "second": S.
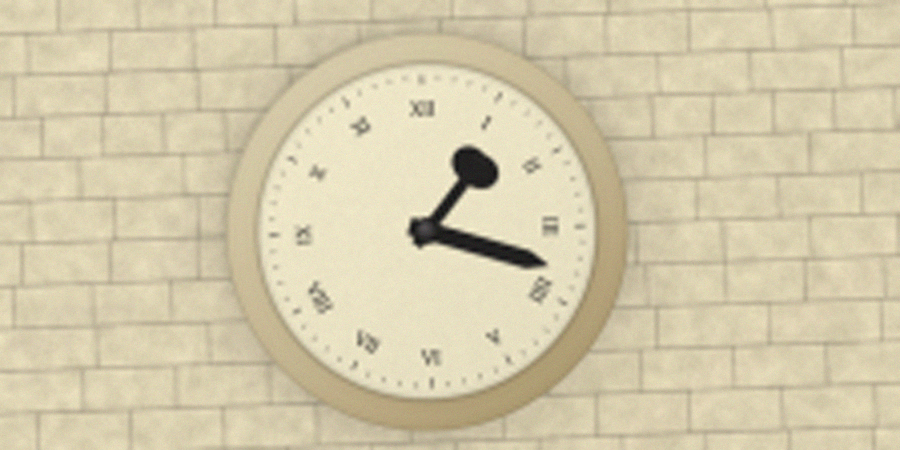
{"hour": 1, "minute": 18}
